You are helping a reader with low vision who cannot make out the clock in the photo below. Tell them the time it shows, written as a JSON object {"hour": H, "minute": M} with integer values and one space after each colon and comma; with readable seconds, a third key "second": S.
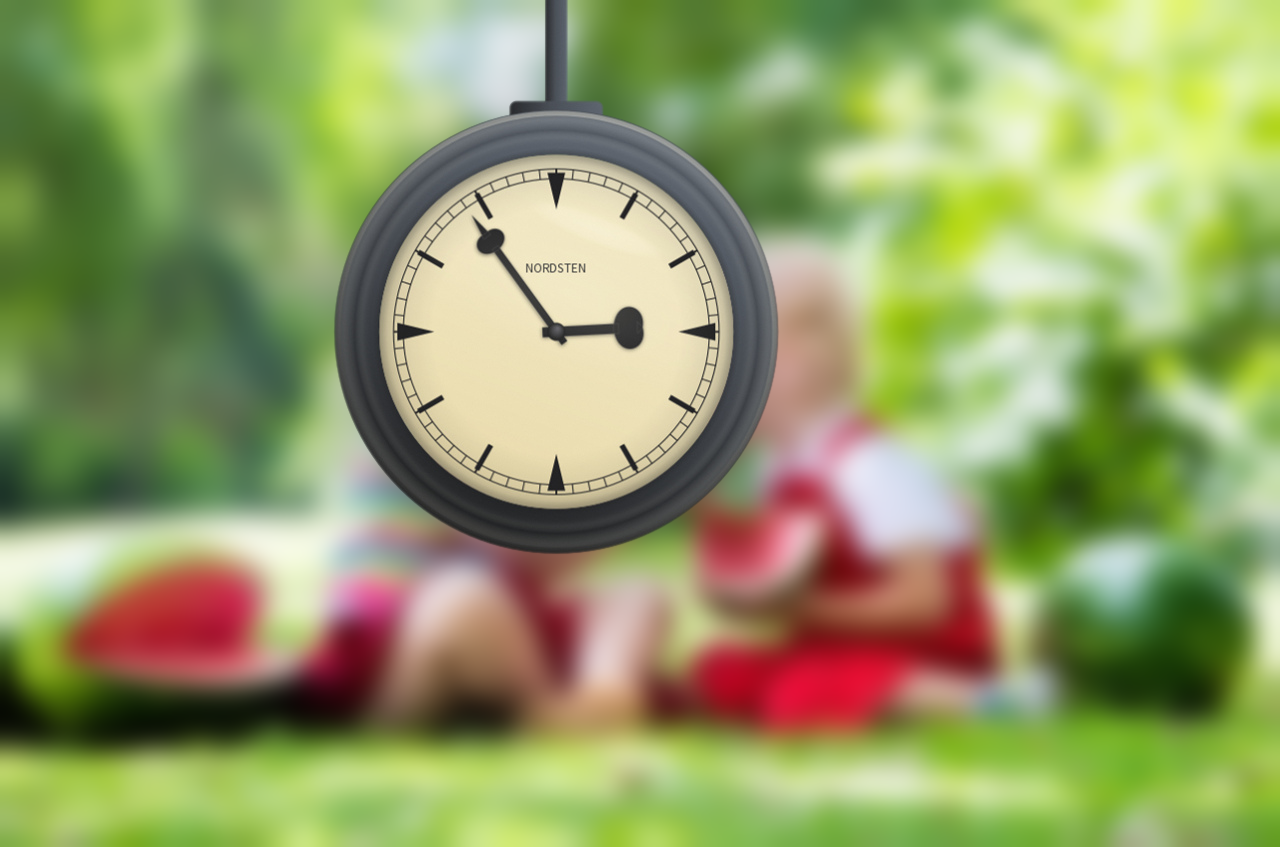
{"hour": 2, "minute": 54}
